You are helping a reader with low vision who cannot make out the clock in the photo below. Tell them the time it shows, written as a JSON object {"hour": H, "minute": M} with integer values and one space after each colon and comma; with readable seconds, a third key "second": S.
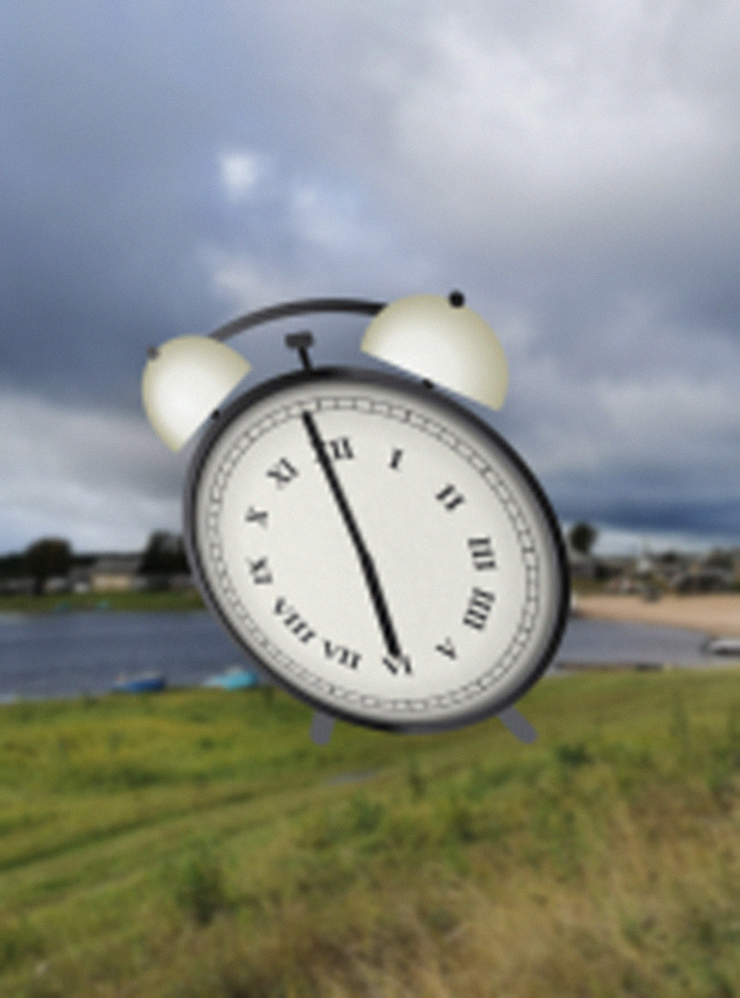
{"hour": 5, "minute": 59}
